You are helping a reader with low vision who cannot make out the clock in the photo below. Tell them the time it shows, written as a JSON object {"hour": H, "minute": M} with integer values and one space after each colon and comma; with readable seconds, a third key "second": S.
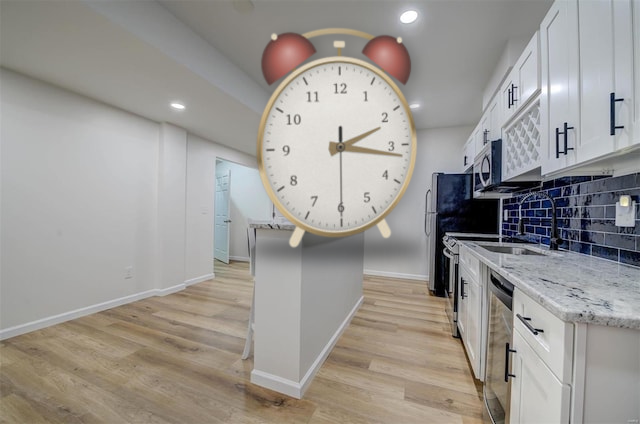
{"hour": 2, "minute": 16, "second": 30}
